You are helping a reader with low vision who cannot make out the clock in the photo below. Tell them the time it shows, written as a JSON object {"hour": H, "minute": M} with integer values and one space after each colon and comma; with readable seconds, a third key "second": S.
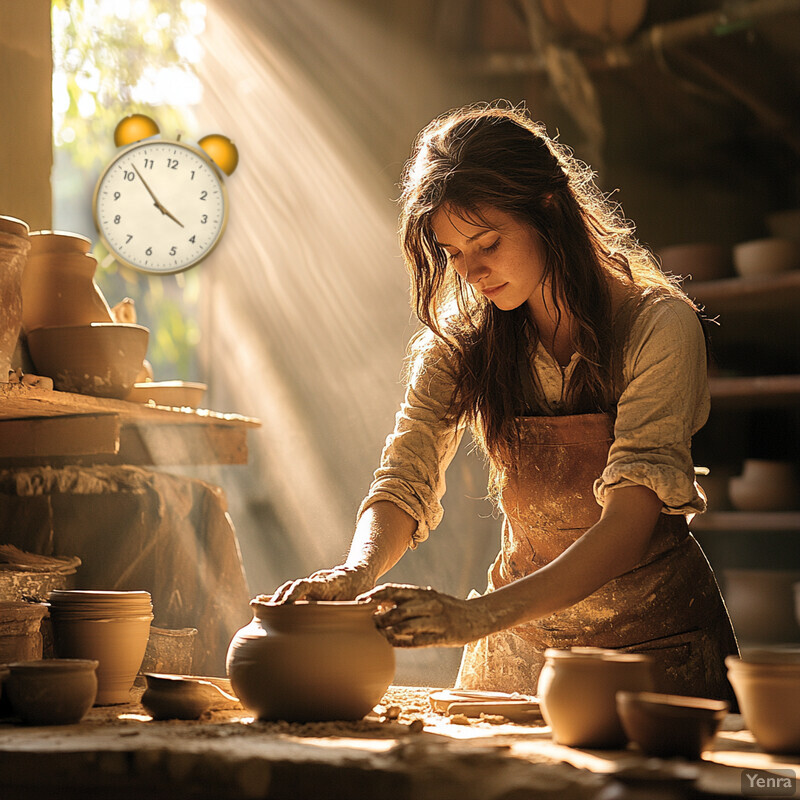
{"hour": 3, "minute": 52}
